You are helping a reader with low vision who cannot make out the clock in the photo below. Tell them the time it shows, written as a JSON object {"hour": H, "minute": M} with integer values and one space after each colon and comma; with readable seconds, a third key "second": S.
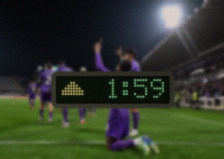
{"hour": 1, "minute": 59}
